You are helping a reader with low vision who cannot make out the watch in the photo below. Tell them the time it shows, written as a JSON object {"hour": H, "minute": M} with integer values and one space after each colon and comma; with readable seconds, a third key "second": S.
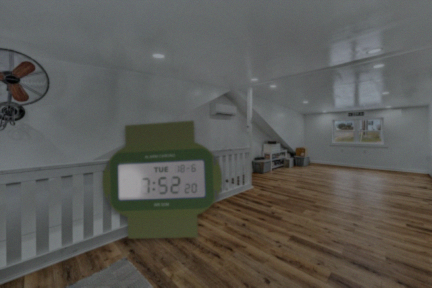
{"hour": 7, "minute": 52}
